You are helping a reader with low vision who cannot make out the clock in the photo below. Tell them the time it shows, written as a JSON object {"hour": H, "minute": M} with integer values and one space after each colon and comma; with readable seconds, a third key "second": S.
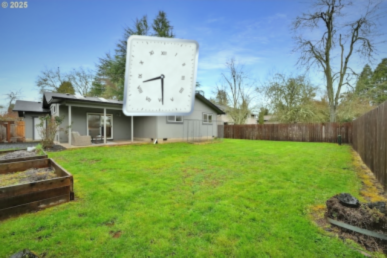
{"hour": 8, "minute": 29}
